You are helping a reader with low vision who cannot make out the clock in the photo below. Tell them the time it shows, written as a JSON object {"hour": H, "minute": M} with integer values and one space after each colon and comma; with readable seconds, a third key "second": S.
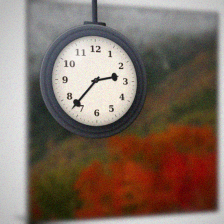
{"hour": 2, "minute": 37}
